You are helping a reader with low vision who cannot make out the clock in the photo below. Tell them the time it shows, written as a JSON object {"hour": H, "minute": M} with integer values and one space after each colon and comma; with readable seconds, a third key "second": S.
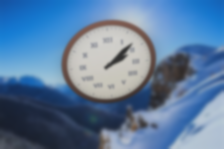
{"hour": 2, "minute": 8}
